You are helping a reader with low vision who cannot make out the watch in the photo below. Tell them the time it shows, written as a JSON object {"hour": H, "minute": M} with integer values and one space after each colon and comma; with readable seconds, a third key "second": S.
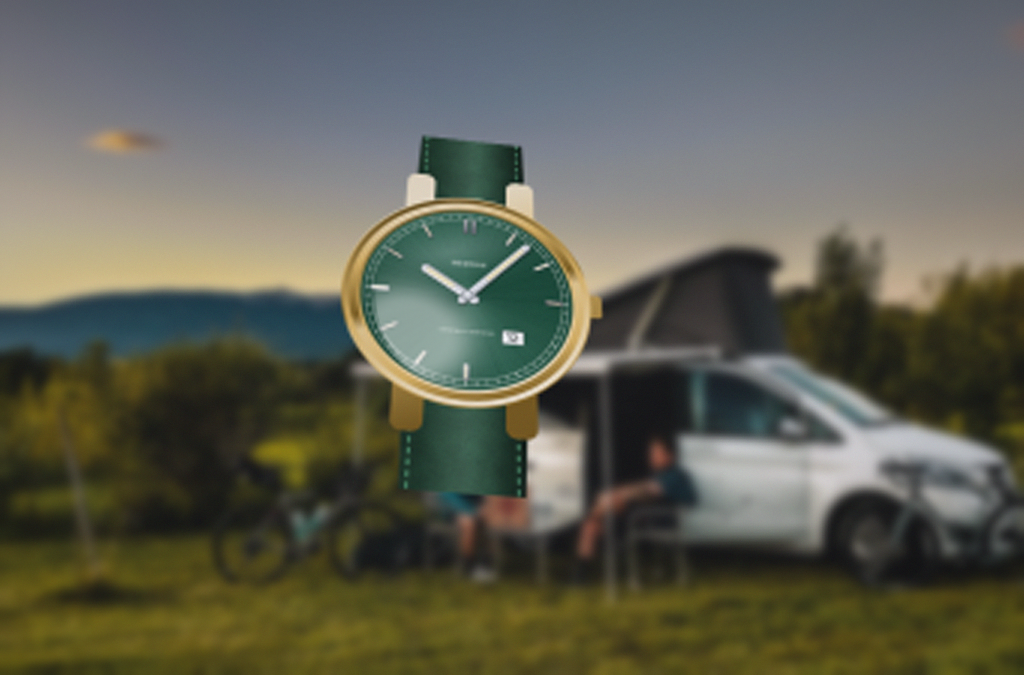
{"hour": 10, "minute": 7}
